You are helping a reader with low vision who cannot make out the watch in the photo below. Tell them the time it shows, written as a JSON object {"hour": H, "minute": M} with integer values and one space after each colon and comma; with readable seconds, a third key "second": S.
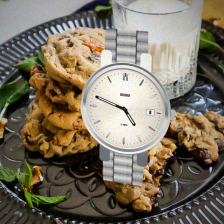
{"hour": 4, "minute": 48}
